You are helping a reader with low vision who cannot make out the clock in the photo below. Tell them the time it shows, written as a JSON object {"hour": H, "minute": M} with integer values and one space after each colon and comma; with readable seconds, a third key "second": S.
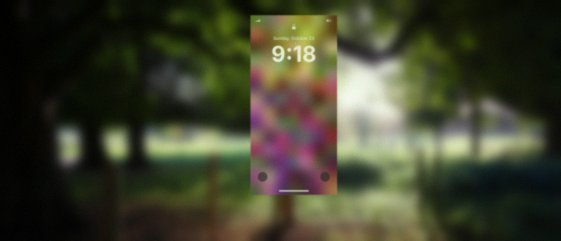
{"hour": 9, "minute": 18}
